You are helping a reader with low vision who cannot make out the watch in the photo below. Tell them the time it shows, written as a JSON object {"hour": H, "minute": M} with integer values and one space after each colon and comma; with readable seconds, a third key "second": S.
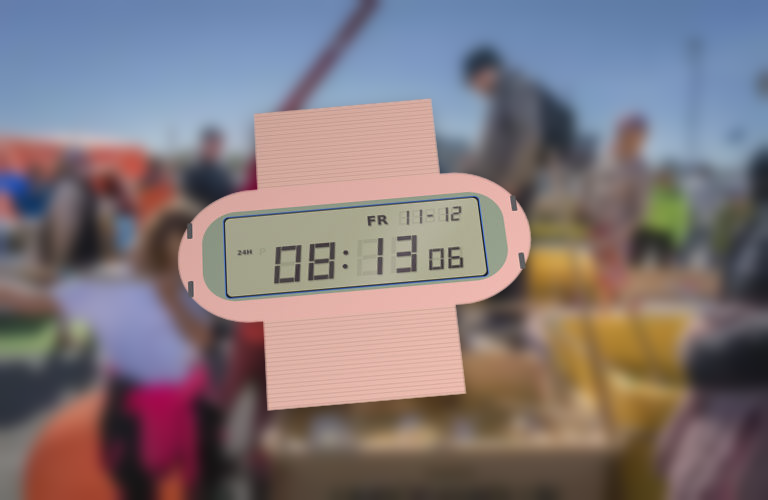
{"hour": 8, "minute": 13, "second": 6}
